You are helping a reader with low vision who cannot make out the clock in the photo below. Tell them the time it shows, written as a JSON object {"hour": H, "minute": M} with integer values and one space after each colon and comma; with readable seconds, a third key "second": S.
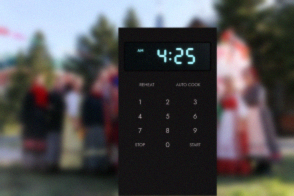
{"hour": 4, "minute": 25}
